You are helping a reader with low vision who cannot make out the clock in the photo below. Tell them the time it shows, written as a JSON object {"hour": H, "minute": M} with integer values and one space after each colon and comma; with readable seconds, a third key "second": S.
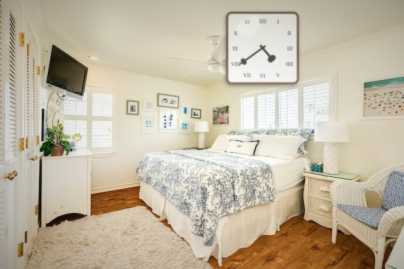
{"hour": 4, "minute": 39}
